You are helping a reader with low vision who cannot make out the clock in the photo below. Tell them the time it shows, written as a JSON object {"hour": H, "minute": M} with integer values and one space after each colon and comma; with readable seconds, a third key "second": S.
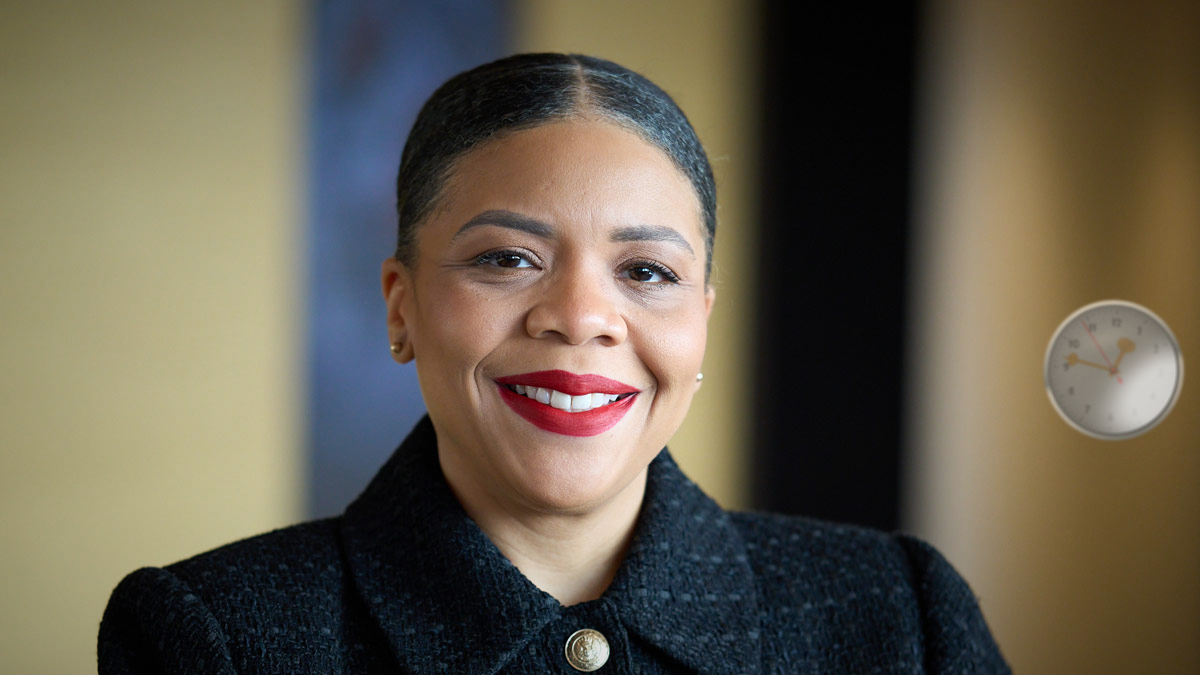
{"hour": 12, "minute": 46, "second": 54}
